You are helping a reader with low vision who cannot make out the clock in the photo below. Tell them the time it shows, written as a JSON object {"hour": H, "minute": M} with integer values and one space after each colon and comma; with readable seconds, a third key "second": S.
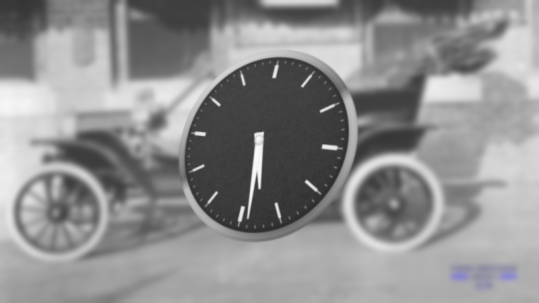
{"hour": 5, "minute": 29}
